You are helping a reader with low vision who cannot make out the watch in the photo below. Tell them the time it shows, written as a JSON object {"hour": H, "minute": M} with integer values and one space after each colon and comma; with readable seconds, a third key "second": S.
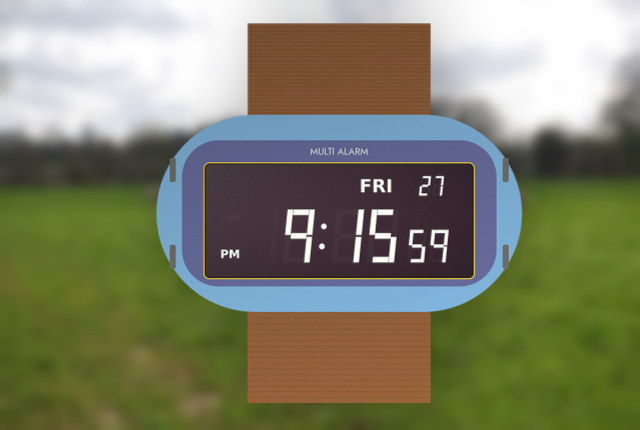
{"hour": 9, "minute": 15, "second": 59}
